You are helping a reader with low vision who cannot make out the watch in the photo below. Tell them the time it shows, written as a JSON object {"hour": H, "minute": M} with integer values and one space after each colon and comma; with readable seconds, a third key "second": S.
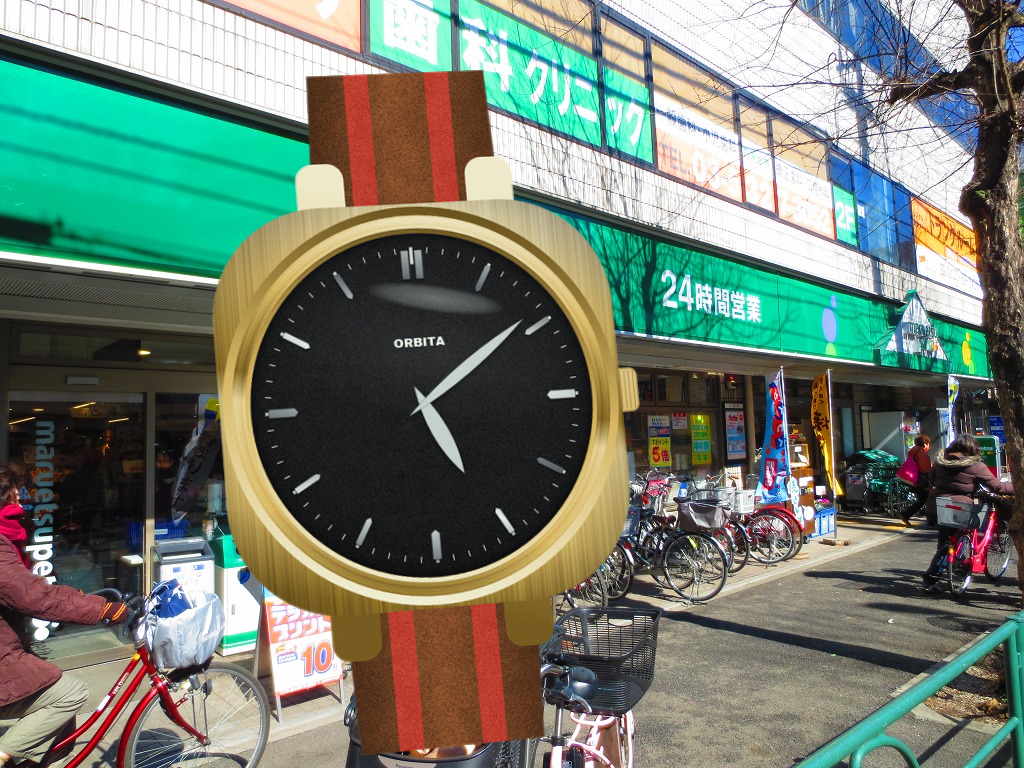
{"hour": 5, "minute": 9}
